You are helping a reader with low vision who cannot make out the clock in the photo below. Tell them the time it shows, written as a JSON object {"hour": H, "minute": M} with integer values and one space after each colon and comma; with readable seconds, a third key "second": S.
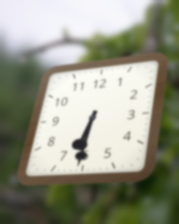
{"hour": 6, "minute": 31}
